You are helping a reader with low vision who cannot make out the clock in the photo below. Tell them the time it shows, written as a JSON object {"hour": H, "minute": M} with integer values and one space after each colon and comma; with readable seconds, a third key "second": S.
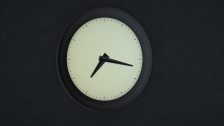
{"hour": 7, "minute": 17}
